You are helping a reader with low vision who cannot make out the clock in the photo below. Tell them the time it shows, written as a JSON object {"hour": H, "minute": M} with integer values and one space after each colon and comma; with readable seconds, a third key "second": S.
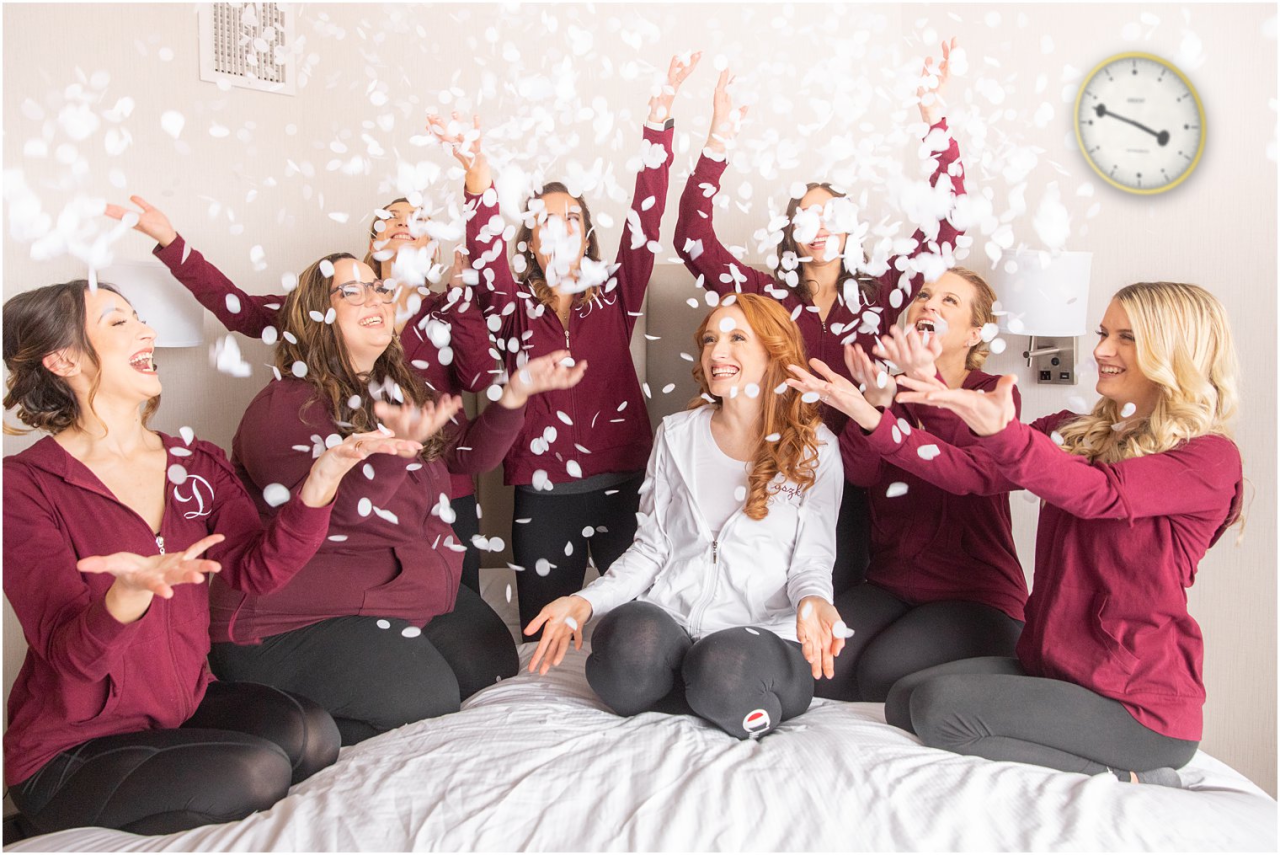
{"hour": 3, "minute": 48}
